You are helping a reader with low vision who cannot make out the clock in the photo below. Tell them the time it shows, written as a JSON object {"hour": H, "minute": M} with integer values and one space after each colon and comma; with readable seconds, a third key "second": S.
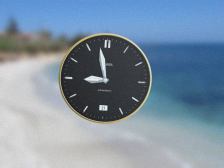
{"hour": 8, "minute": 58}
